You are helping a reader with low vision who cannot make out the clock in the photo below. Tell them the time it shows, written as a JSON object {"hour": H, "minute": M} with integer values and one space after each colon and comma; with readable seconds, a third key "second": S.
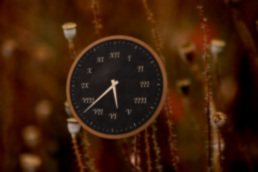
{"hour": 5, "minute": 38}
